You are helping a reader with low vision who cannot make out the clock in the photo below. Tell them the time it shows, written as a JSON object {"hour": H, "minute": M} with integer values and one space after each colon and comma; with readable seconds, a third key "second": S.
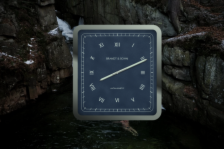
{"hour": 8, "minute": 11}
